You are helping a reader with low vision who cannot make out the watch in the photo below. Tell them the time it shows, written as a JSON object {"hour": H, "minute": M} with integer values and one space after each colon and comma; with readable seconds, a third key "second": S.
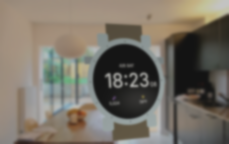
{"hour": 18, "minute": 23}
